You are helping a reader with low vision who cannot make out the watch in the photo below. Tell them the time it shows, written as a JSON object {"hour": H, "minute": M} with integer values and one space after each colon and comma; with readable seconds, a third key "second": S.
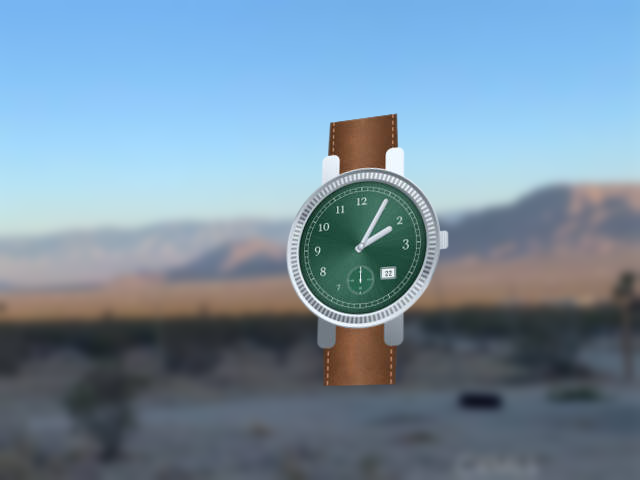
{"hour": 2, "minute": 5}
